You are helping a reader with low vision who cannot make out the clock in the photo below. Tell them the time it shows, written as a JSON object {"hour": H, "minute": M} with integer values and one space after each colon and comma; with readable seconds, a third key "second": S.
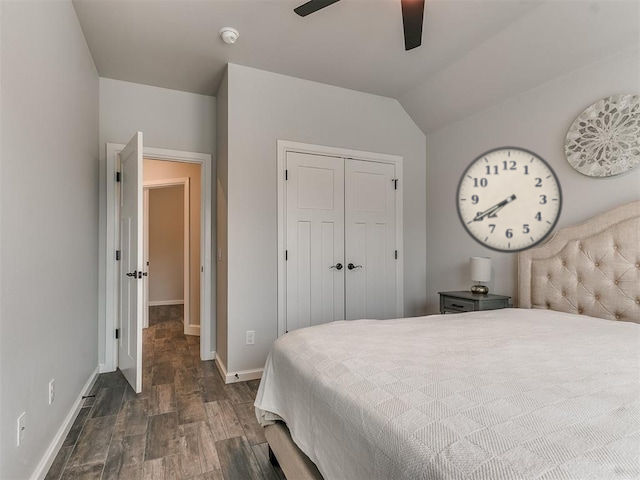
{"hour": 7, "minute": 40}
